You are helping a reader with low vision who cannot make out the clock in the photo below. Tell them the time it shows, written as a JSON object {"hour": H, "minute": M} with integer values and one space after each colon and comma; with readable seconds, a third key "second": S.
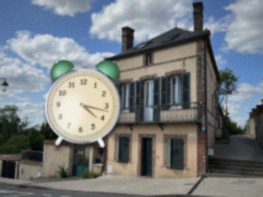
{"hour": 4, "minute": 17}
